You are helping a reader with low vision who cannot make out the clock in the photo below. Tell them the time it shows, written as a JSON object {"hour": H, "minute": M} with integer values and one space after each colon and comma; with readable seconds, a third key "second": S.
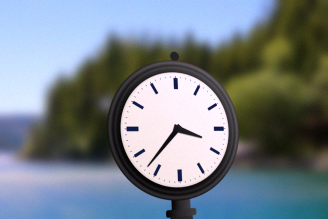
{"hour": 3, "minute": 37}
